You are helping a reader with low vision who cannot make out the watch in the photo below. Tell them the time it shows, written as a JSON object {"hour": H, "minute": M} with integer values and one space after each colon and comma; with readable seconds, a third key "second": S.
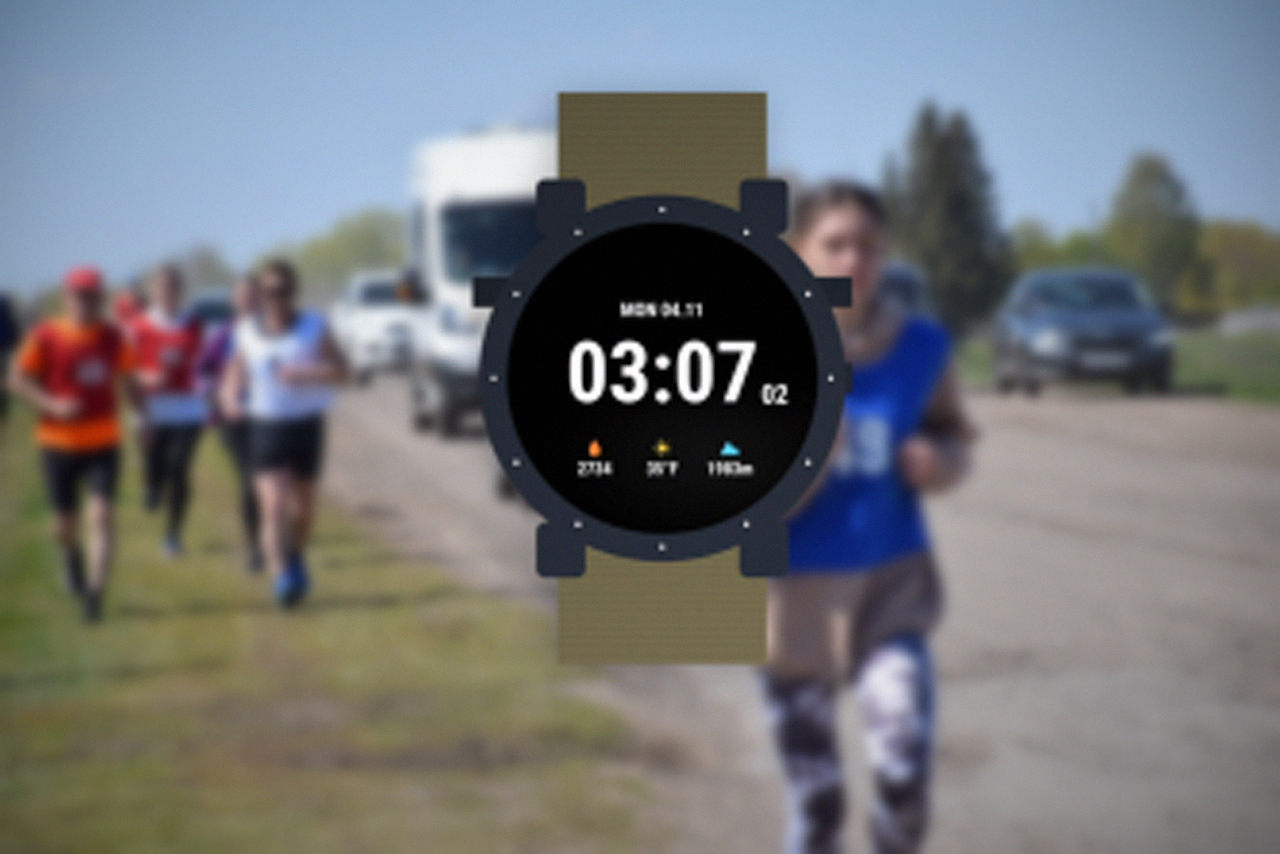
{"hour": 3, "minute": 7}
